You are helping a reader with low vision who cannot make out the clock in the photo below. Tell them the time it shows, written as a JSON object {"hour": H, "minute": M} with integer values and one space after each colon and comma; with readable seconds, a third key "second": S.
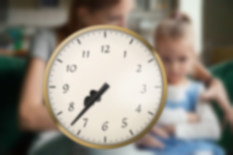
{"hour": 7, "minute": 37}
